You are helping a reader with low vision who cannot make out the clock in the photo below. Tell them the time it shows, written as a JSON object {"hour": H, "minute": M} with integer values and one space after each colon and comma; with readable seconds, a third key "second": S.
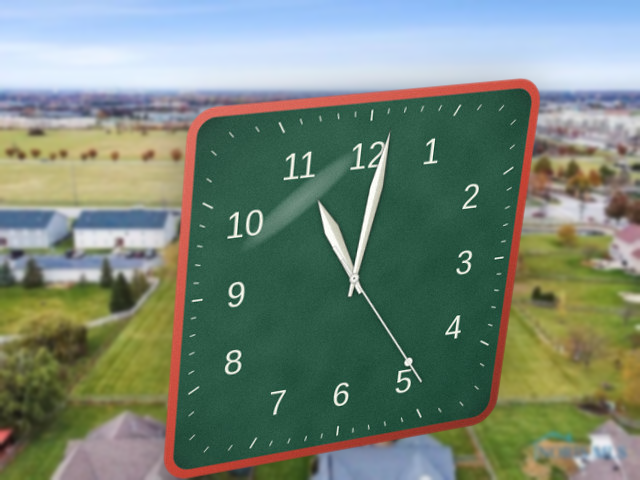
{"hour": 11, "minute": 1, "second": 24}
